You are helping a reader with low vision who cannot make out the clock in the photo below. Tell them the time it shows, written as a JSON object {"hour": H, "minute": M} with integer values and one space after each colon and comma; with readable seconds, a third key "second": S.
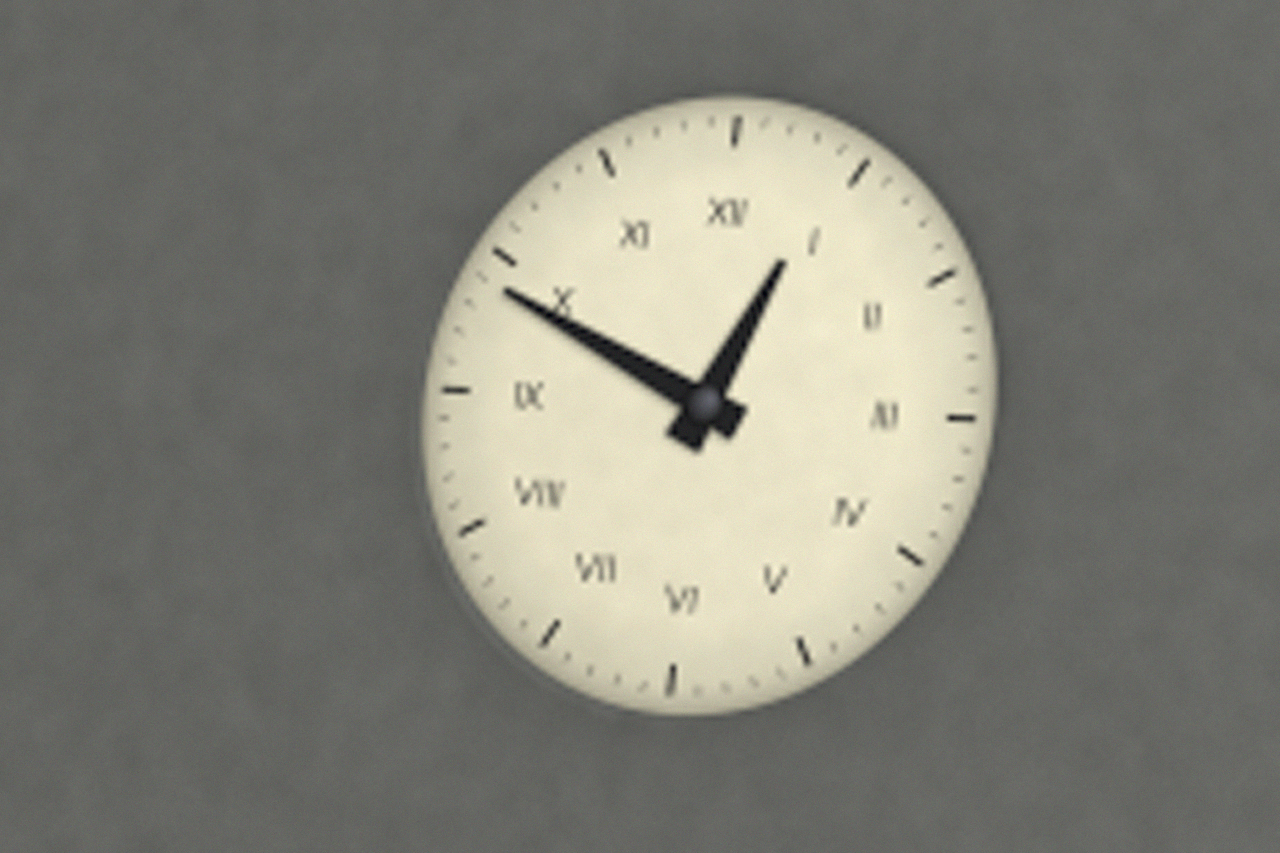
{"hour": 12, "minute": 49}
